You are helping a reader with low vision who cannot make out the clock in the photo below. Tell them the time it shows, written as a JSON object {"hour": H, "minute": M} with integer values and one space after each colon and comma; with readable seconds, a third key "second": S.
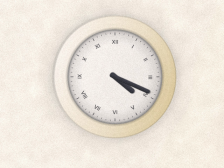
{"hour": 4, "minute": 19}
